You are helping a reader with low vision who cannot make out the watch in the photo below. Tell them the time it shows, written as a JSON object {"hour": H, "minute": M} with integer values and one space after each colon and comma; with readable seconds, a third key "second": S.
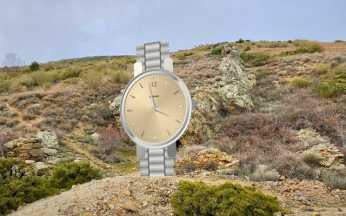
{"hour": 3, "minute": 58}
